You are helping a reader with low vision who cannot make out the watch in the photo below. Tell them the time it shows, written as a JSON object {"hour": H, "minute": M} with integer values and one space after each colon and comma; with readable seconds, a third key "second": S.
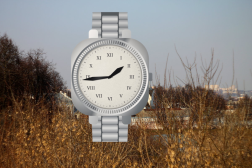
{"hour": 1, "minute": 44}
